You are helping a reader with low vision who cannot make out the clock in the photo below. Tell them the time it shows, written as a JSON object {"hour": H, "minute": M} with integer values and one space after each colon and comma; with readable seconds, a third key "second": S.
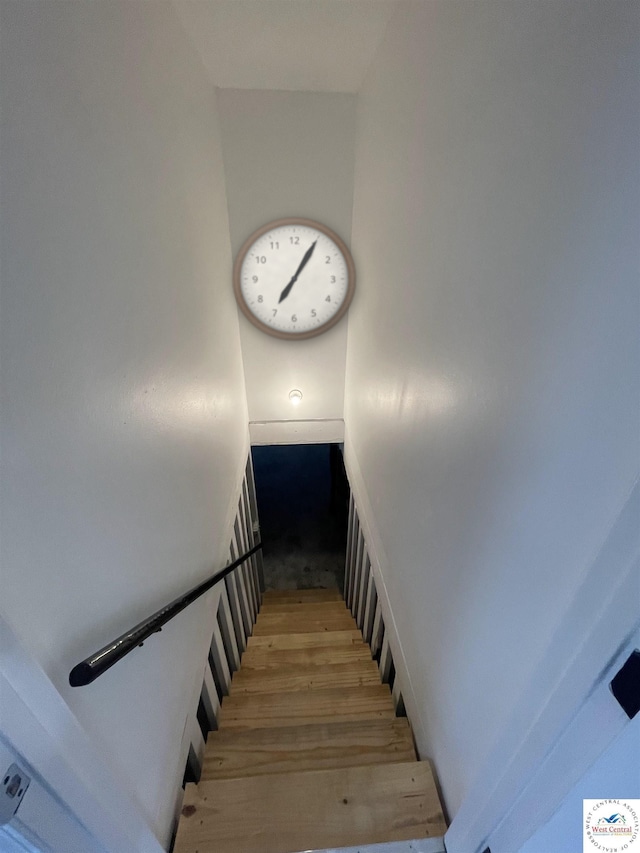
{"hour": 7, "minute": 5}
